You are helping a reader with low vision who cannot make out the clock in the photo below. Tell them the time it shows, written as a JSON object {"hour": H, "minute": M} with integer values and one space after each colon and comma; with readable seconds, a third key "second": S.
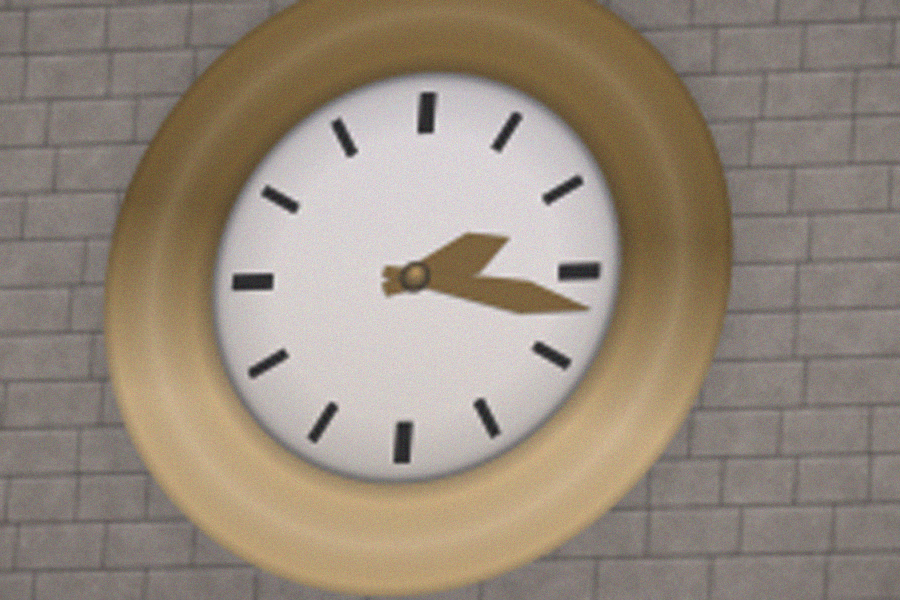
{"hour": 2, "minute": 17}
